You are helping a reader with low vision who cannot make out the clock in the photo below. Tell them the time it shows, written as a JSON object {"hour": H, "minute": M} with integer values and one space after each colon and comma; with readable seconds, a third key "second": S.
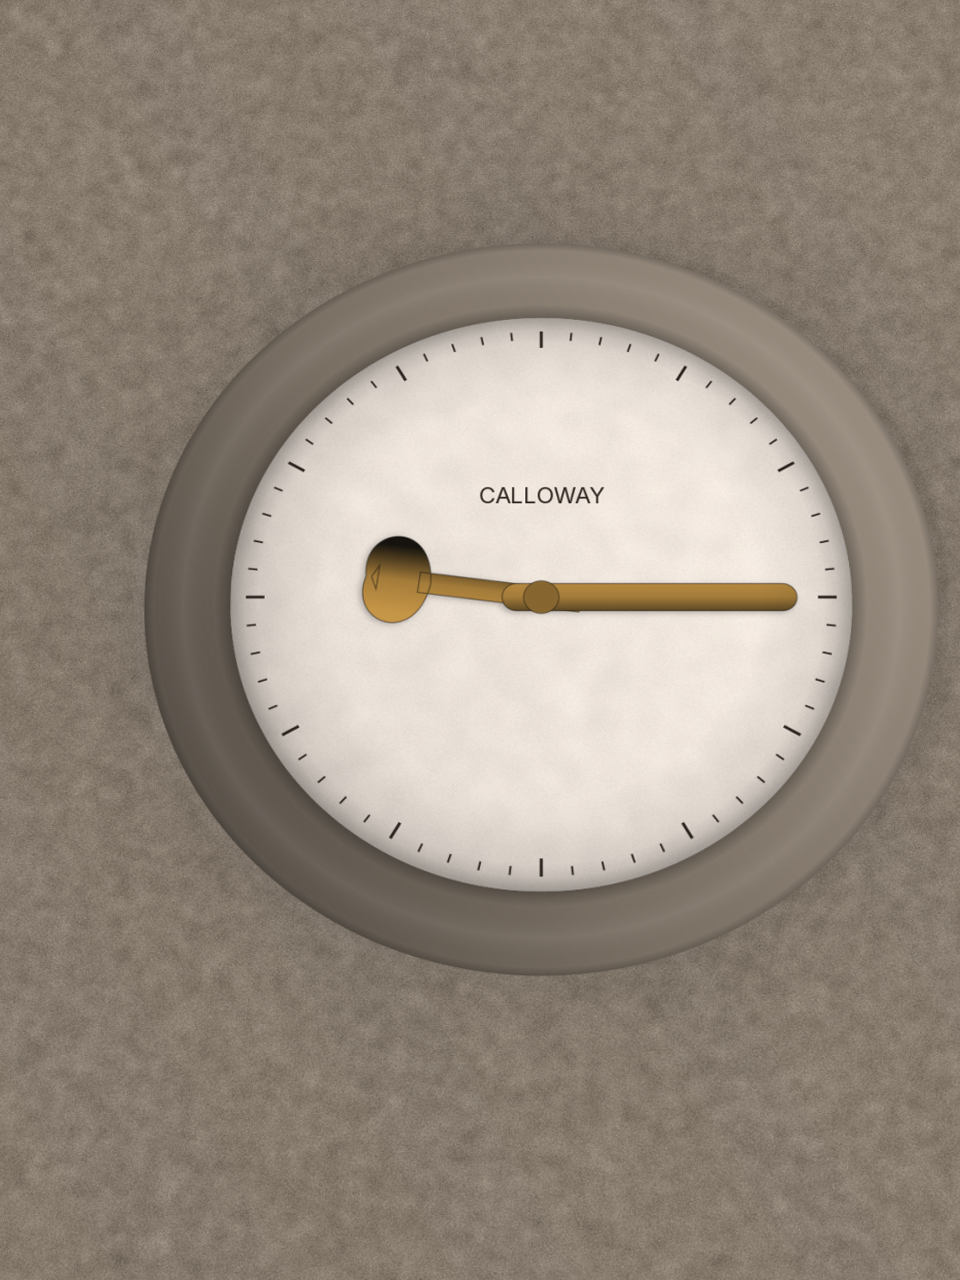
{"hour": 9, "minute": 15}
